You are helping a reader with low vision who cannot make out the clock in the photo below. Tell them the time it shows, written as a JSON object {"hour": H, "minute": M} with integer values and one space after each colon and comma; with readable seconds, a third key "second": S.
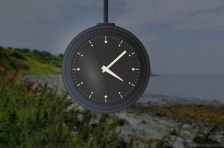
{"hour": 4, "minute": 8}
